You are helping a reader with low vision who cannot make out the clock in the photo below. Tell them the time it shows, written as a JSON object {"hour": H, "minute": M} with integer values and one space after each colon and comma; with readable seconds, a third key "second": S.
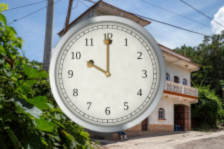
{"hour": 10, "minute": 0}
